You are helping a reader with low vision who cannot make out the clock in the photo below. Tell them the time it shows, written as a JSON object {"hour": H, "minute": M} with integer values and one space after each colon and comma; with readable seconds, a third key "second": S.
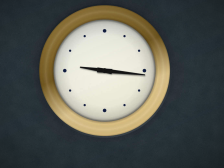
{"hour": 9, "minute": 16}
